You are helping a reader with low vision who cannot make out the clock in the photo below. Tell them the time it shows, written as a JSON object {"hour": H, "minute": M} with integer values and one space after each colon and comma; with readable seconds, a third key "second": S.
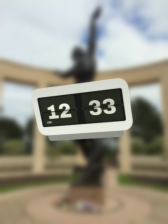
{"hour": 12, "minute": 33}
